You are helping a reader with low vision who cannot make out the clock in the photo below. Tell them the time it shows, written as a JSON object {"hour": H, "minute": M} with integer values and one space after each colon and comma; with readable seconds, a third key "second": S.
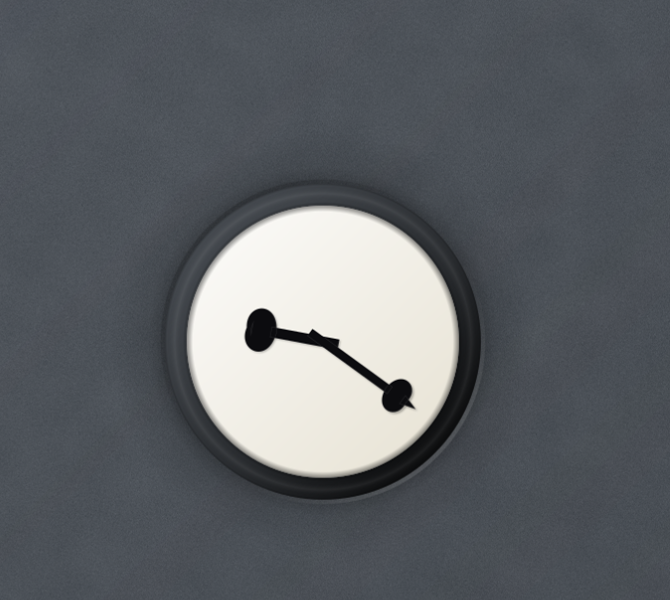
{"hour": 9, "minute": 21}
